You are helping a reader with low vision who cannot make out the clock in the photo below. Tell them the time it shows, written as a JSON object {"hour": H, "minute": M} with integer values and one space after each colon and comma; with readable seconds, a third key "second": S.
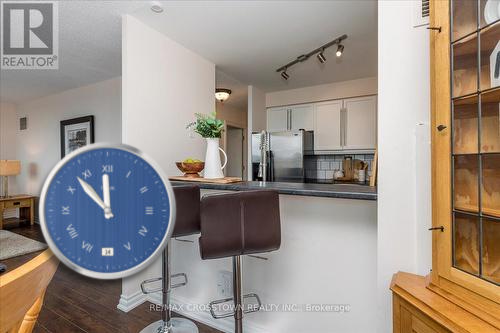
{"hour": 11, "minute": 53}
